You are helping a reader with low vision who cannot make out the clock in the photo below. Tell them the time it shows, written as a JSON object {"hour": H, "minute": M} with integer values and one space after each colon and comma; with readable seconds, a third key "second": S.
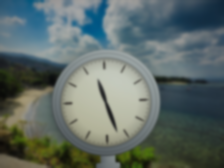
{"hour": 11, "minute": 27}
